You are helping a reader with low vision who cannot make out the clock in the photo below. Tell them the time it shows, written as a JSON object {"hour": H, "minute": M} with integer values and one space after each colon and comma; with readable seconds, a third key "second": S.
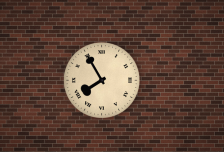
{"hour": 7, "minute": 55}
